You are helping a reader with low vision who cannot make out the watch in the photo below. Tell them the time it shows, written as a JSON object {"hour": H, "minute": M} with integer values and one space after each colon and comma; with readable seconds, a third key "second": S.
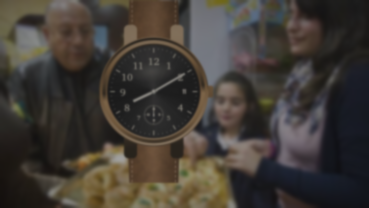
{"hour": 8, "minute": 10}
